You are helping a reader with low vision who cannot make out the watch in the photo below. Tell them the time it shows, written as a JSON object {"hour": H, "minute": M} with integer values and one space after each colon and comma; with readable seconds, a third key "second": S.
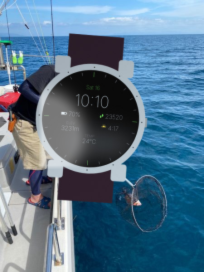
{"hour": 10, "minute": 10}
